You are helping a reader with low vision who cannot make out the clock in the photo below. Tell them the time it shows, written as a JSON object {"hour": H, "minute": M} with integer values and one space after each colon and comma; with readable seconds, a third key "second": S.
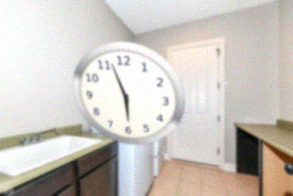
{"hour": 5, "minute": 57}
